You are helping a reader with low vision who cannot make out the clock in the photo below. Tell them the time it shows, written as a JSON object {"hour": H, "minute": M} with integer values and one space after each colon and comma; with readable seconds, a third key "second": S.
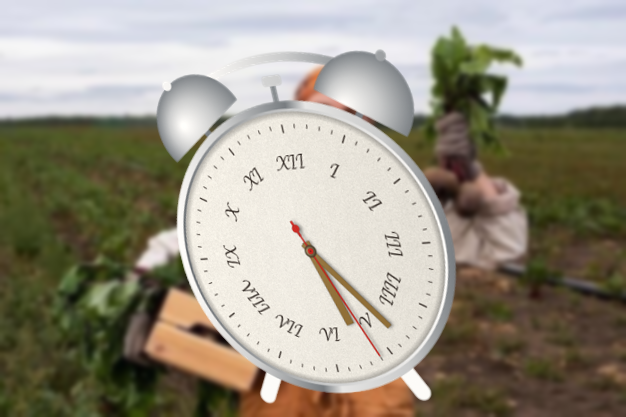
{"hour": 5, "minute": 23, "second": 26}
